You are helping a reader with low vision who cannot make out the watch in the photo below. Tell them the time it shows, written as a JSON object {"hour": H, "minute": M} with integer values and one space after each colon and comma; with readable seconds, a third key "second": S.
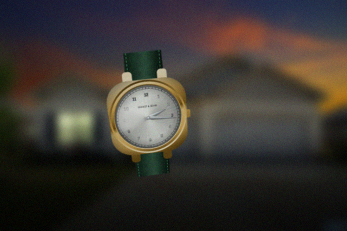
{"hour": 2, "minute": 16}
